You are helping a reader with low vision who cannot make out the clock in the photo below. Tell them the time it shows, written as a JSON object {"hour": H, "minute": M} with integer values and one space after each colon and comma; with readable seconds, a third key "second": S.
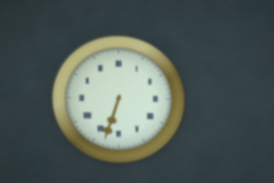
{"hour": 6, "minute": 33}
